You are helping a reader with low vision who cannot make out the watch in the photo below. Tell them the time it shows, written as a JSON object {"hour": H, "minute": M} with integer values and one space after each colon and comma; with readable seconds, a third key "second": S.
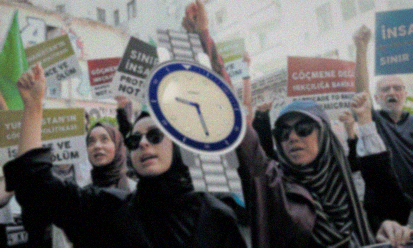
{"hour": 9, "minute": 29}
